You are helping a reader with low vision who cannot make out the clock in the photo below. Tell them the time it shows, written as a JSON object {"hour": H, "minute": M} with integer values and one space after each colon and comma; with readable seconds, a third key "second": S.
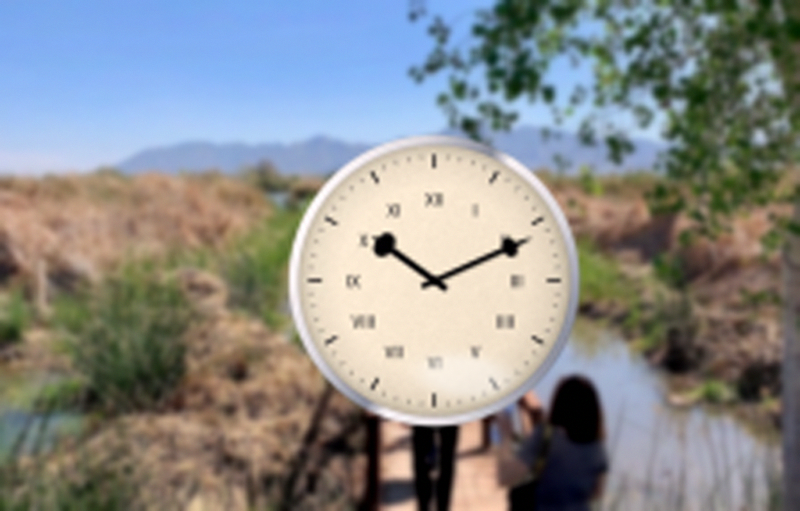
{"hour": 10, "minute": 11}
